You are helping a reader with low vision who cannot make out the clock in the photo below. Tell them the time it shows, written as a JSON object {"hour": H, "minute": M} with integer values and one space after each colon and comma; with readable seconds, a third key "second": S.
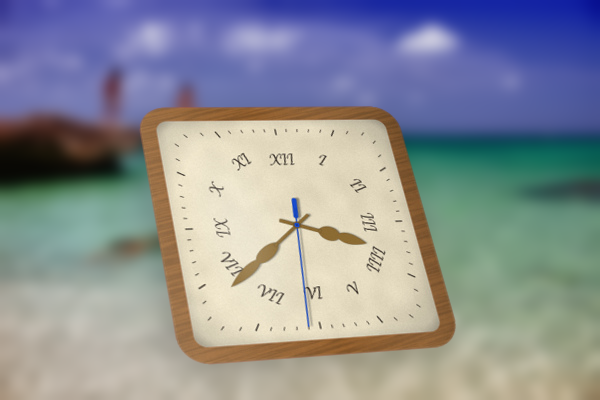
{"hour": 3, "minute": 38, "second": 31}
